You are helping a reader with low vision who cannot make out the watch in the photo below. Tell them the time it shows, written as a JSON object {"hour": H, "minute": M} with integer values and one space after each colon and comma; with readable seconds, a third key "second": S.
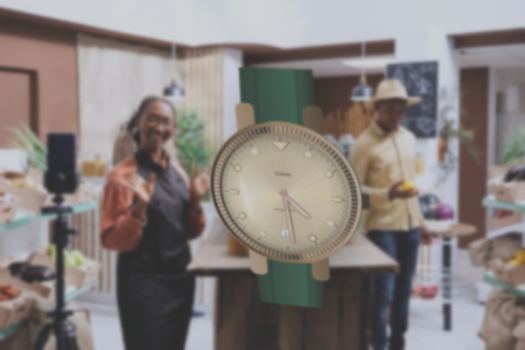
{"hour": 4, "minute": 29}
